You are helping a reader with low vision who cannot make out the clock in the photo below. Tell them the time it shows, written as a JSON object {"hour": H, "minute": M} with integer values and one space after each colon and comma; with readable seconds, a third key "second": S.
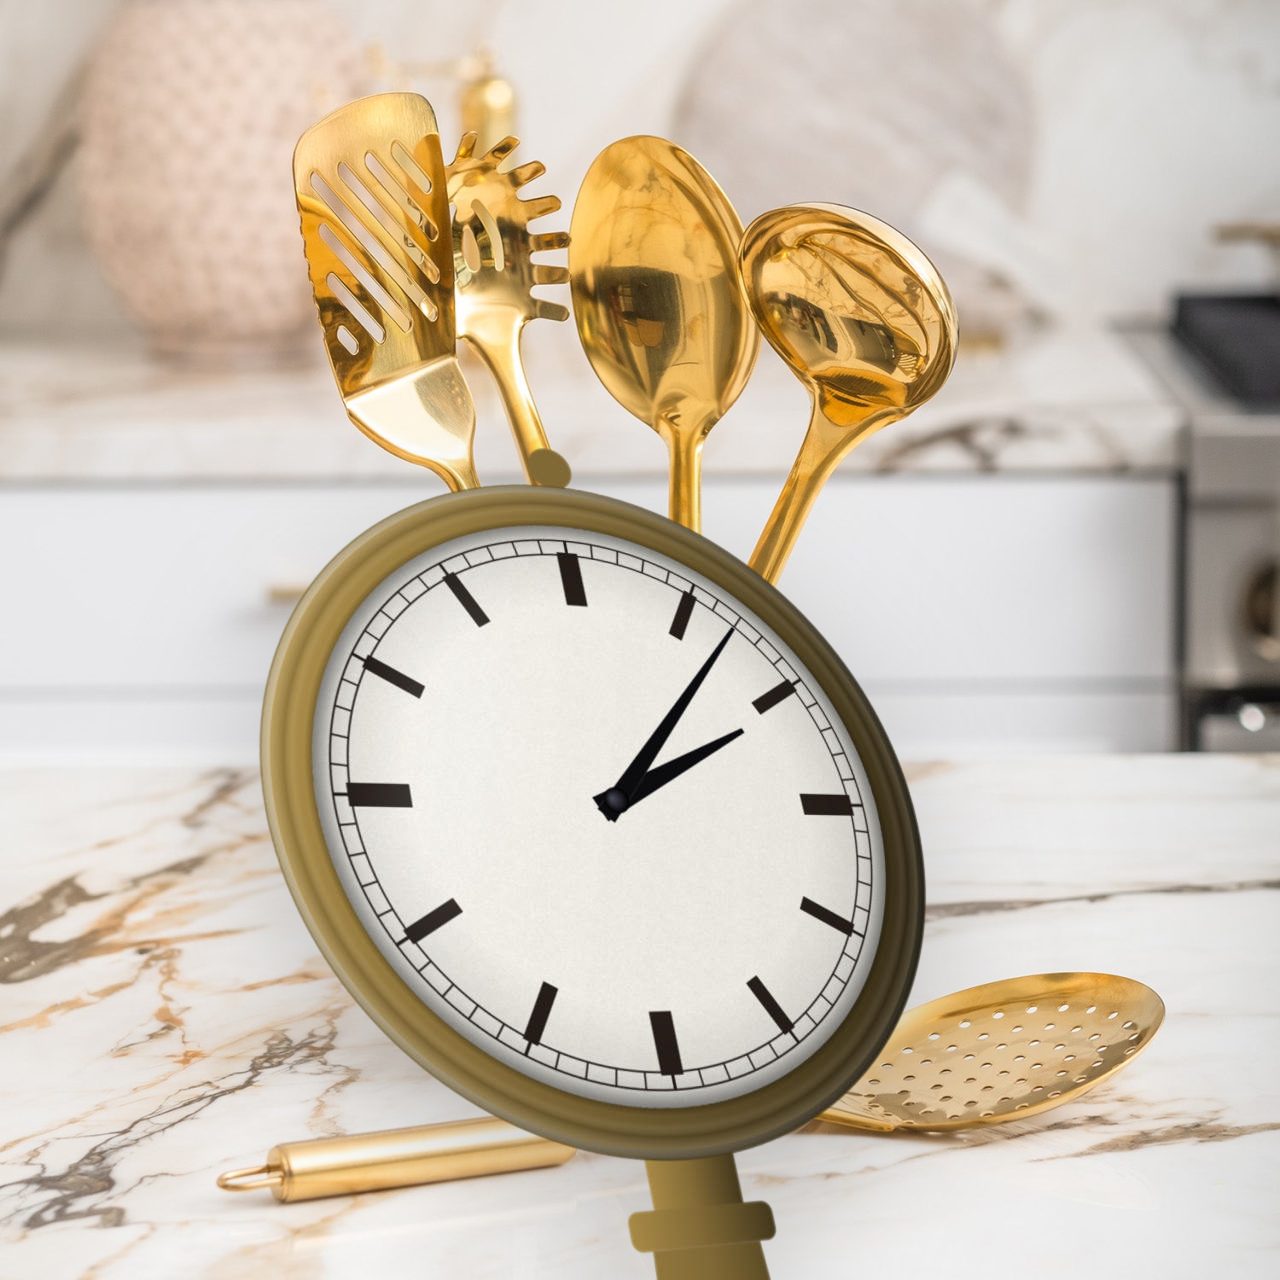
{"hour": 2, "minute": 7}
